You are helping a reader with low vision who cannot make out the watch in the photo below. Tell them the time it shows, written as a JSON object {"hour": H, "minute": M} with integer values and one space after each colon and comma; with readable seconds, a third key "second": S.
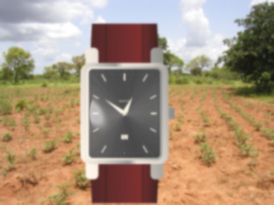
{"hour": 12, "minute": 51}
